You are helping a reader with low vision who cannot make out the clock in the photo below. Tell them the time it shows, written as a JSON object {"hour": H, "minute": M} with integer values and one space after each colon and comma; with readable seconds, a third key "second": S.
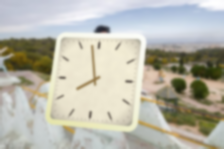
{"hour": 7, "minute": 58}
